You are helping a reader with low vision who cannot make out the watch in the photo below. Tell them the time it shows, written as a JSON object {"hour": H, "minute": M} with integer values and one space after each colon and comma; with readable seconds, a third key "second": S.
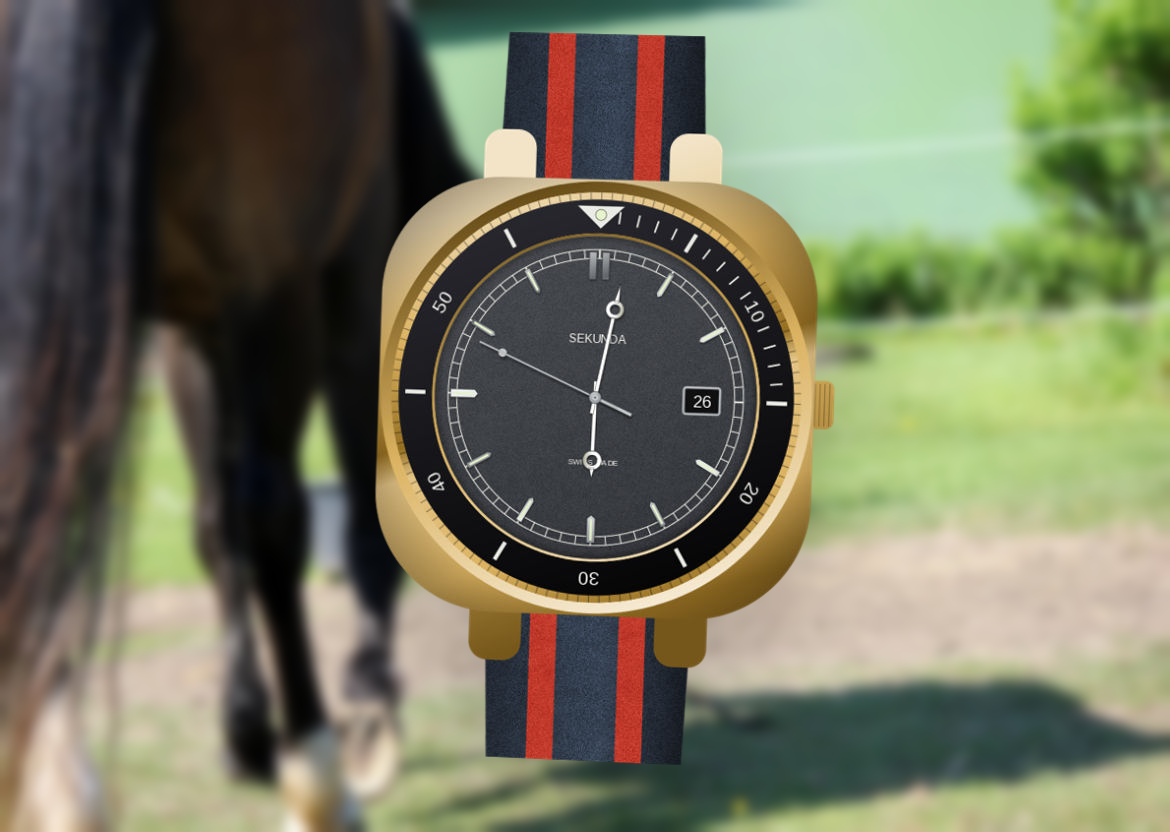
{"hour": 6, "minute": 1, "second": 49}
